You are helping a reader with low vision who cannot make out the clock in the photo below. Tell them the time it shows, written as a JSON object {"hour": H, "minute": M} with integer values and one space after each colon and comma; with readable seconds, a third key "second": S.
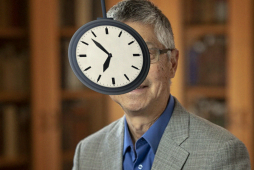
{"hour": 6, "minute": 53}
